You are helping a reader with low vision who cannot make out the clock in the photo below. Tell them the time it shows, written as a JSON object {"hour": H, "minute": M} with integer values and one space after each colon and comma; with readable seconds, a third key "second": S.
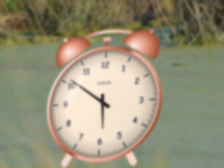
{"hour": 5, "minute": 51}
